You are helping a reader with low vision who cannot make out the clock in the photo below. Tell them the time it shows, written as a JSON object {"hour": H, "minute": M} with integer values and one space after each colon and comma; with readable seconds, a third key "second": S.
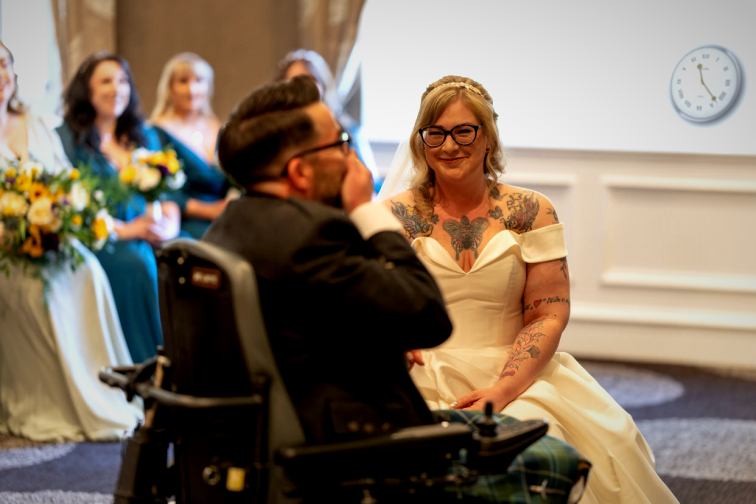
{"hour": 11, "minute": 23}
